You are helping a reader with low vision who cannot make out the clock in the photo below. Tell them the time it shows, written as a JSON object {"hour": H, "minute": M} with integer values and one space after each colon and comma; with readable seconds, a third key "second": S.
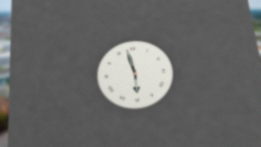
{"hour": 5, "minute": 58}
